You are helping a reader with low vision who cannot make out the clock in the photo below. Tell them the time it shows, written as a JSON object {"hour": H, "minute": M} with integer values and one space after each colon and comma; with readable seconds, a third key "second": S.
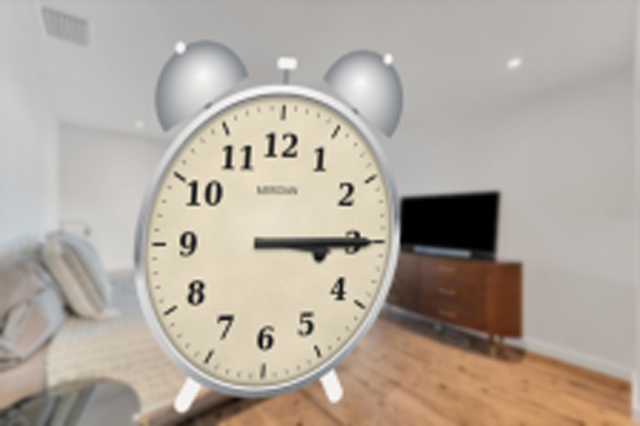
{"hour": 3, "minute": 15}
